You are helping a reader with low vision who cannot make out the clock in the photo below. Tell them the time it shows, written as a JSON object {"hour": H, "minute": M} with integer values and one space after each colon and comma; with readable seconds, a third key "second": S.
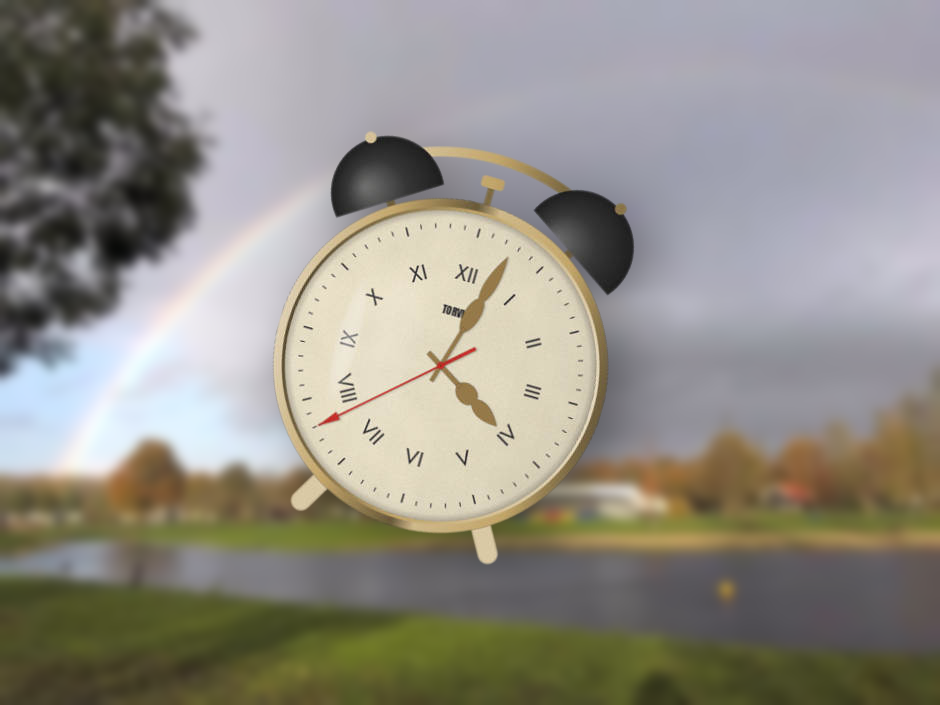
{"hour": 4, "minute": 2, "second": 38}
